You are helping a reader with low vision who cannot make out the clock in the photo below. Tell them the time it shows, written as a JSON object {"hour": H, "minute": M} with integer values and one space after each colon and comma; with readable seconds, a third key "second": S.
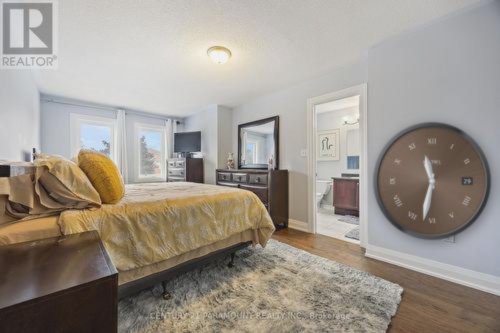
{"hour": 11, "minute": 32}
